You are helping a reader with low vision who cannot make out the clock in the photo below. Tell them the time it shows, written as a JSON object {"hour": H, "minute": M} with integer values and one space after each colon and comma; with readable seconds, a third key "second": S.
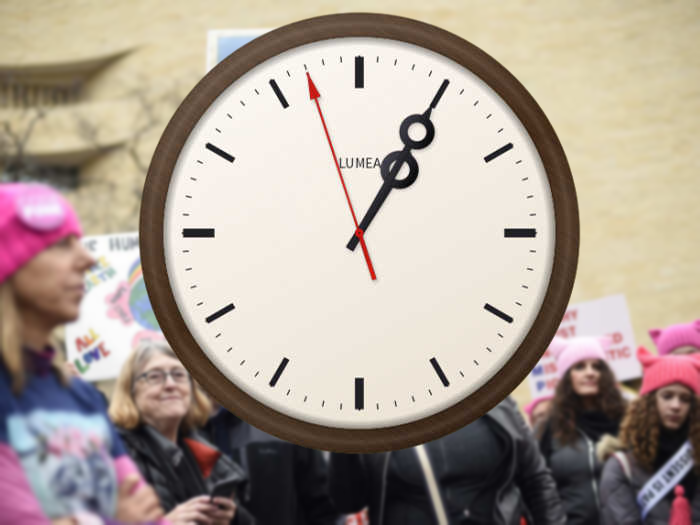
{"hour": 1, "minute": 4, "second": 57}
